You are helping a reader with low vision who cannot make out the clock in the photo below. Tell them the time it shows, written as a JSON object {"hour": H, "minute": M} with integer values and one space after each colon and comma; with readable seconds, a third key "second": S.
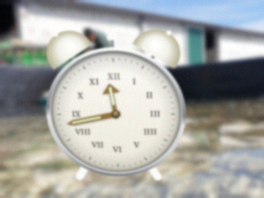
{"hour": 11, "minute": 43}
